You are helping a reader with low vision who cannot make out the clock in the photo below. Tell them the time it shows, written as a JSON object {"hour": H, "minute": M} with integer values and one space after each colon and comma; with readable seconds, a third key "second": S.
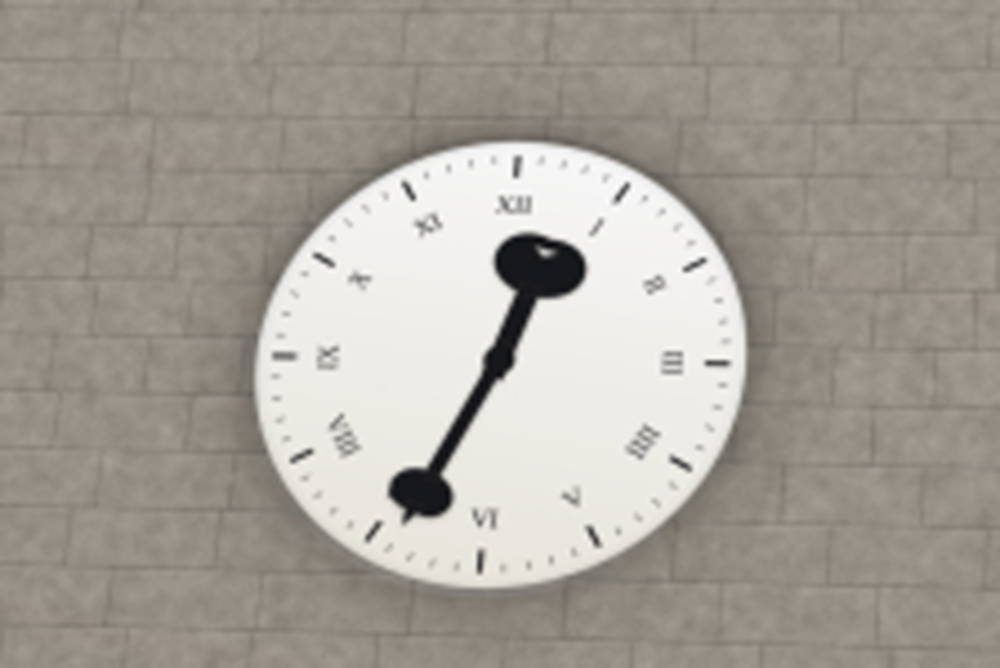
{"hour": 12, "minute": 34}
